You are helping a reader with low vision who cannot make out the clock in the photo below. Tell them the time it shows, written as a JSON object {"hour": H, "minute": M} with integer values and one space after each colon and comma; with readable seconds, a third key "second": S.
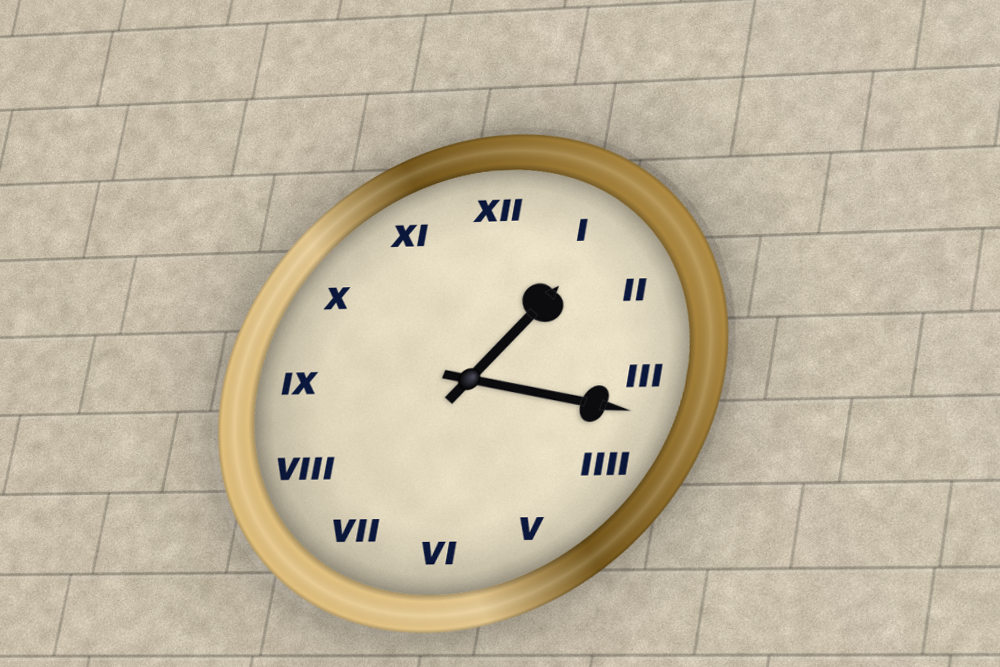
{"hour": 1, "minute": 17}
